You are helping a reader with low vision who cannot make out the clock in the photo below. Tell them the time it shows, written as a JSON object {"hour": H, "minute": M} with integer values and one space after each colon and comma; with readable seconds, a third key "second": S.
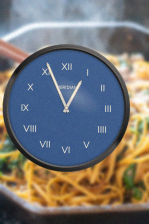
{"hour": 12, "minute": 56}
